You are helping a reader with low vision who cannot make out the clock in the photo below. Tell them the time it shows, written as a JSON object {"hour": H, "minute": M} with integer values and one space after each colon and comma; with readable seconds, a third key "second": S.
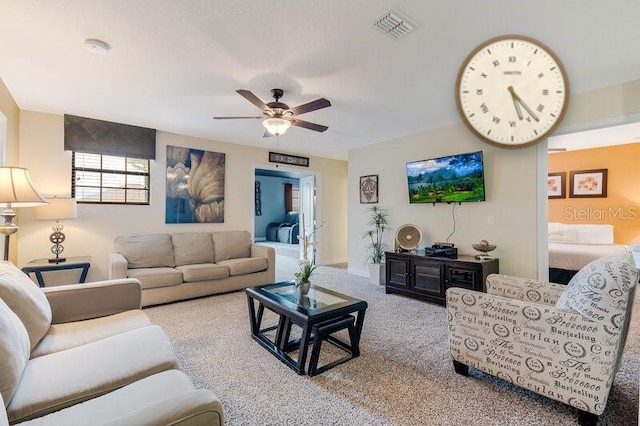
{"hour": 5, "minute": 23}
